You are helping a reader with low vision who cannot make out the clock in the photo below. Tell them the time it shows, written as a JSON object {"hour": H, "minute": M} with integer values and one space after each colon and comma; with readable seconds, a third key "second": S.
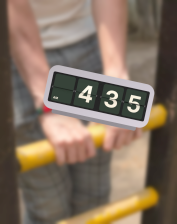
{"hour": 4, "minute": 35}
